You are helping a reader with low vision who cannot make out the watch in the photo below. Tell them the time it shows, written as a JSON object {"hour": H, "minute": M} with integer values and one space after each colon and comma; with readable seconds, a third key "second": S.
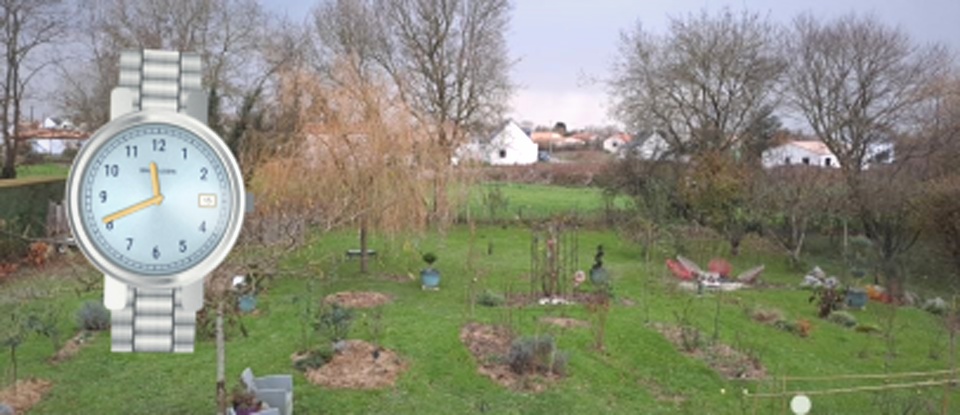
{"hour": 11, "minute": 41}
